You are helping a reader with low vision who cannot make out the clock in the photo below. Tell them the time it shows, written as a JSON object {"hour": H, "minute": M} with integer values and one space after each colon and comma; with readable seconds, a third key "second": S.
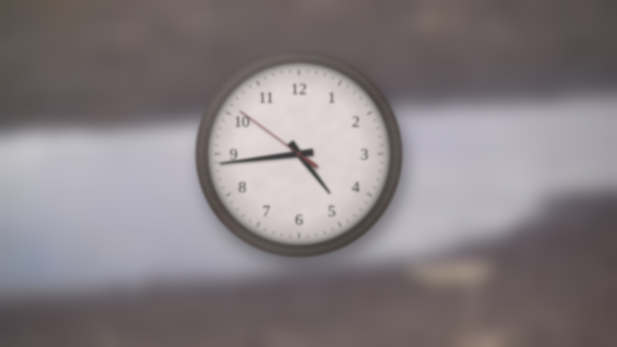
{"hour": 4, "minute": 43, "second": 51}
